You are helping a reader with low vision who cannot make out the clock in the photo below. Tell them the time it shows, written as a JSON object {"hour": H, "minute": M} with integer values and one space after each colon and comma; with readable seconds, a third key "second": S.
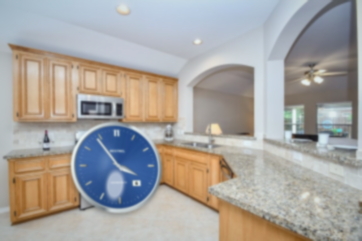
{"hour": 3, "minute": 54}
